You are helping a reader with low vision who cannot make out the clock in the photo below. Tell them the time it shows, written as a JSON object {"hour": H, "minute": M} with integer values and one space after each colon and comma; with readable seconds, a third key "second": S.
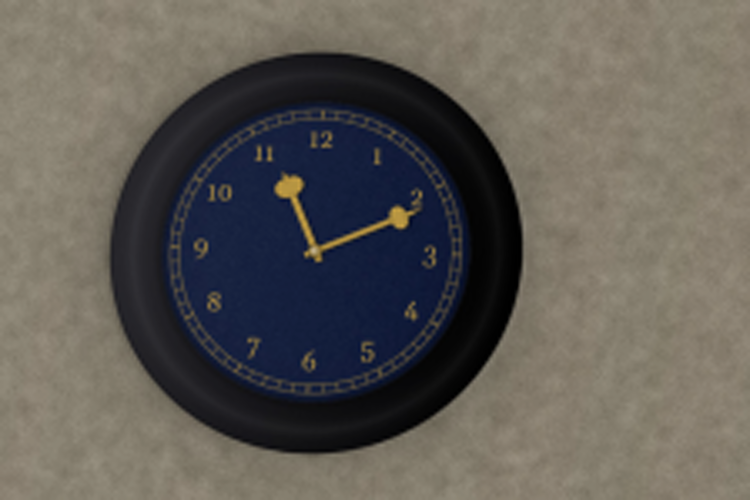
{"hour": 11, "minute": 11}
